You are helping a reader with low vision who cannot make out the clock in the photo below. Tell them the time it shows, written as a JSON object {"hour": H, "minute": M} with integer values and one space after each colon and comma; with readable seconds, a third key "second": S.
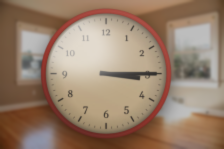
{"hour": 3, "minute": 15}
